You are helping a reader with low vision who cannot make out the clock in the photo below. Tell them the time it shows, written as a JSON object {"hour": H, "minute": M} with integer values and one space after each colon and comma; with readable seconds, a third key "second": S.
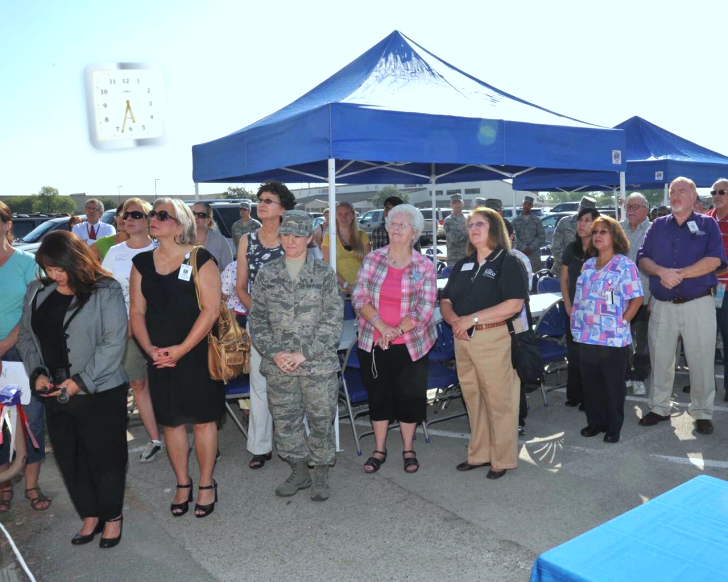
{"hour": 5, "minute": 33}
